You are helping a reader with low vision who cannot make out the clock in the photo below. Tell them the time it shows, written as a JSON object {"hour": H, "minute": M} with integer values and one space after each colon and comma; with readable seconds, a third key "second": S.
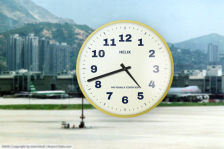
{"hour": 4, "minute": 42}
